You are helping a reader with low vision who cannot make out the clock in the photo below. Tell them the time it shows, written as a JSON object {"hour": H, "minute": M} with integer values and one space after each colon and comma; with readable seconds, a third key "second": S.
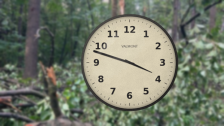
{"hour": 3, "minute": 48}
